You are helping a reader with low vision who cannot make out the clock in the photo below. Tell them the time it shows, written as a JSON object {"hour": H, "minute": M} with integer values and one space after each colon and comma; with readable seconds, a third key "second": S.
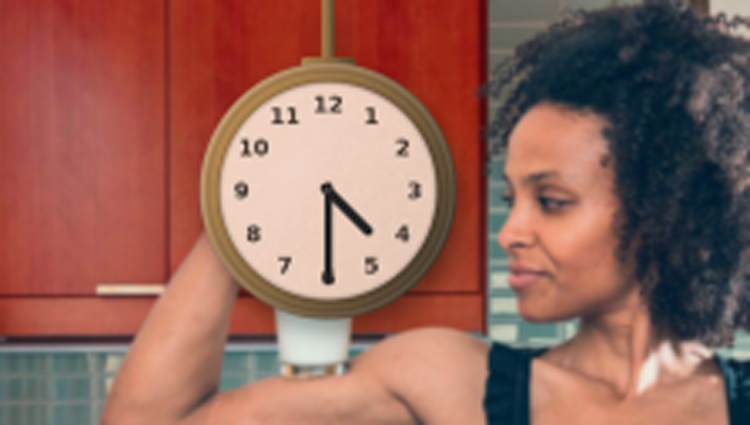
{"hour": 4, "minute": 30}
